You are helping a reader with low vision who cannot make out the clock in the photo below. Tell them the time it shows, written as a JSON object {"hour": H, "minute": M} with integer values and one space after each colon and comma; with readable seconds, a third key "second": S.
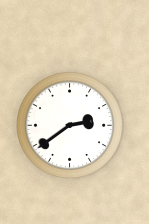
{"hour": 2, "minute": 39}
